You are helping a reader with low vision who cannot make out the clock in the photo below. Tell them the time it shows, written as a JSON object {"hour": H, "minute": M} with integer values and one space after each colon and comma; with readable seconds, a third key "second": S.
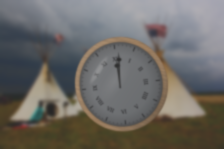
{"hour": 12, "minute": 1}
